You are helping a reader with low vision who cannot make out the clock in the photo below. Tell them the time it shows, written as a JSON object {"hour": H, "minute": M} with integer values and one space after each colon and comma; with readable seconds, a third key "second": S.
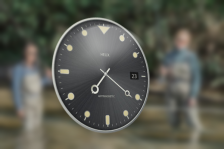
{"hour": 7, "minute": 21}
